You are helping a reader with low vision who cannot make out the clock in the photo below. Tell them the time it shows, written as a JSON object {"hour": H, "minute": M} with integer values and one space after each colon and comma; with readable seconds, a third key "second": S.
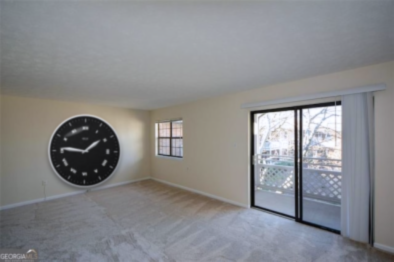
{"hour": 1, "minute": 46}
